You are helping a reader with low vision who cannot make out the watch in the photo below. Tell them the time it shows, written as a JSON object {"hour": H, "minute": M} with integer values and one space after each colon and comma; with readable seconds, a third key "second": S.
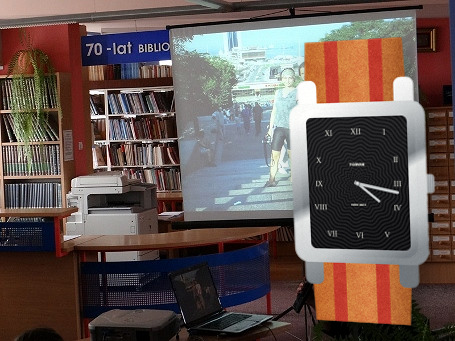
{"hour": 4, "minute": 17}
